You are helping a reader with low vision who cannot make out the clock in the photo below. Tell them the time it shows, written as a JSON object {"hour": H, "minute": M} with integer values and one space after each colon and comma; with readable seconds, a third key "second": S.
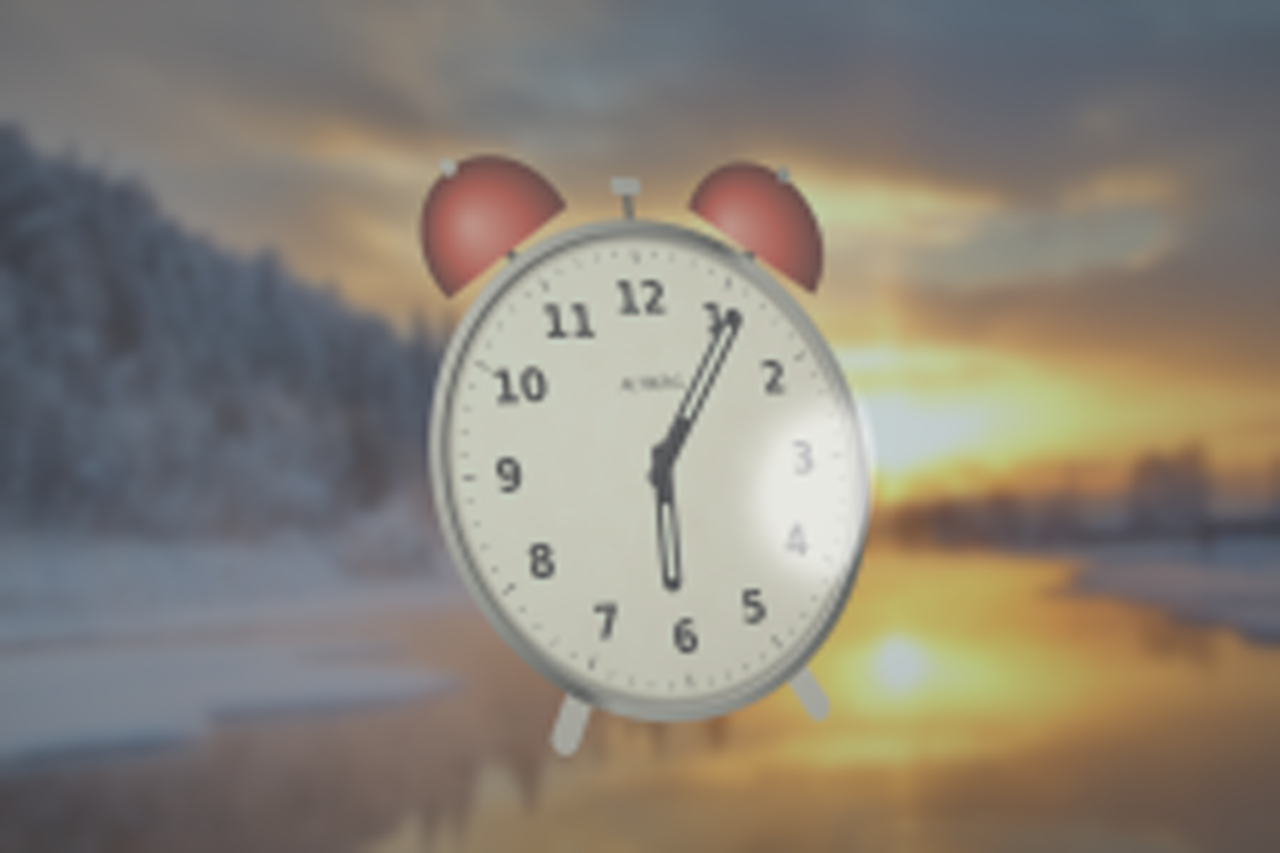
{"hour": 6, "minute": 6}
